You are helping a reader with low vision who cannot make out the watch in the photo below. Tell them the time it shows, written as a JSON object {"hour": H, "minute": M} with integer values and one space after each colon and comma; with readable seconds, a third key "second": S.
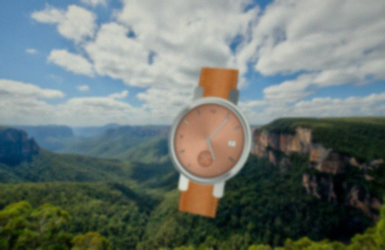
{"hour": 5, "minute": 6}
